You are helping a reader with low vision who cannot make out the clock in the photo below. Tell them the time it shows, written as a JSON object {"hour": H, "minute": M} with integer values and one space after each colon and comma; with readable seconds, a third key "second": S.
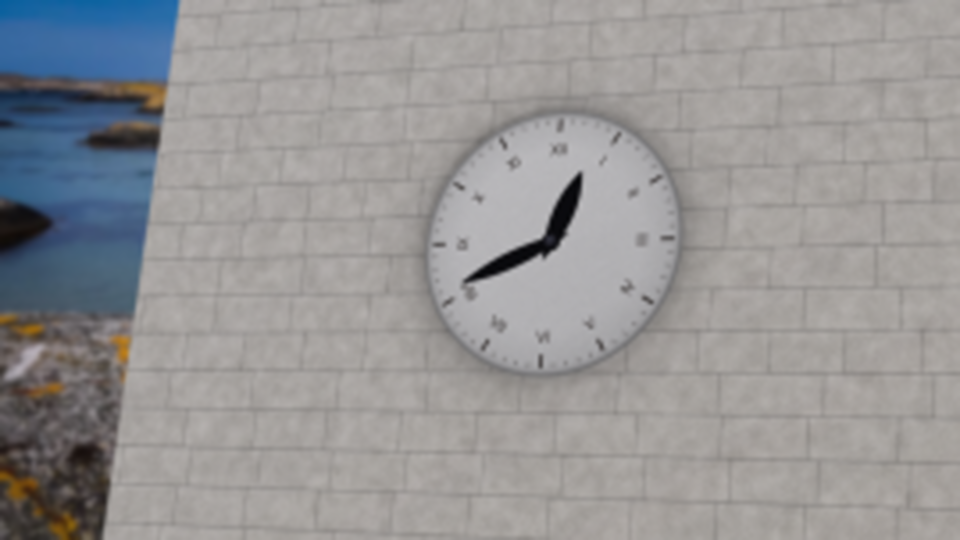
{"hour": 12, "minute": 41}
